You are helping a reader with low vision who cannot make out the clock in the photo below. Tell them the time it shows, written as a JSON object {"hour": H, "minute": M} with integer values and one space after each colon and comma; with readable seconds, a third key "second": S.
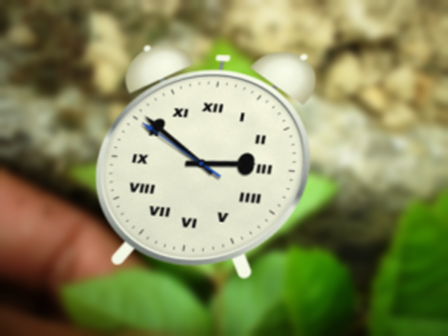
{"hour": 2, "minute": 50, "second": 50}
